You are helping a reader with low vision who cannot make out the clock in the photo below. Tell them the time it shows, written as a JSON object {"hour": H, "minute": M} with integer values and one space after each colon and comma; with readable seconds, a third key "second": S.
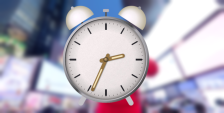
{"hour": 2, "minute": 34}
